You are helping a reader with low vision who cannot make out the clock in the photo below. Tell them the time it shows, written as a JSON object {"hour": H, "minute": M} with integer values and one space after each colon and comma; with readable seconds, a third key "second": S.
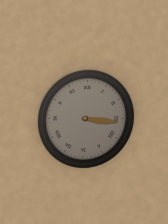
{"hour": 3, "minute": 16}
